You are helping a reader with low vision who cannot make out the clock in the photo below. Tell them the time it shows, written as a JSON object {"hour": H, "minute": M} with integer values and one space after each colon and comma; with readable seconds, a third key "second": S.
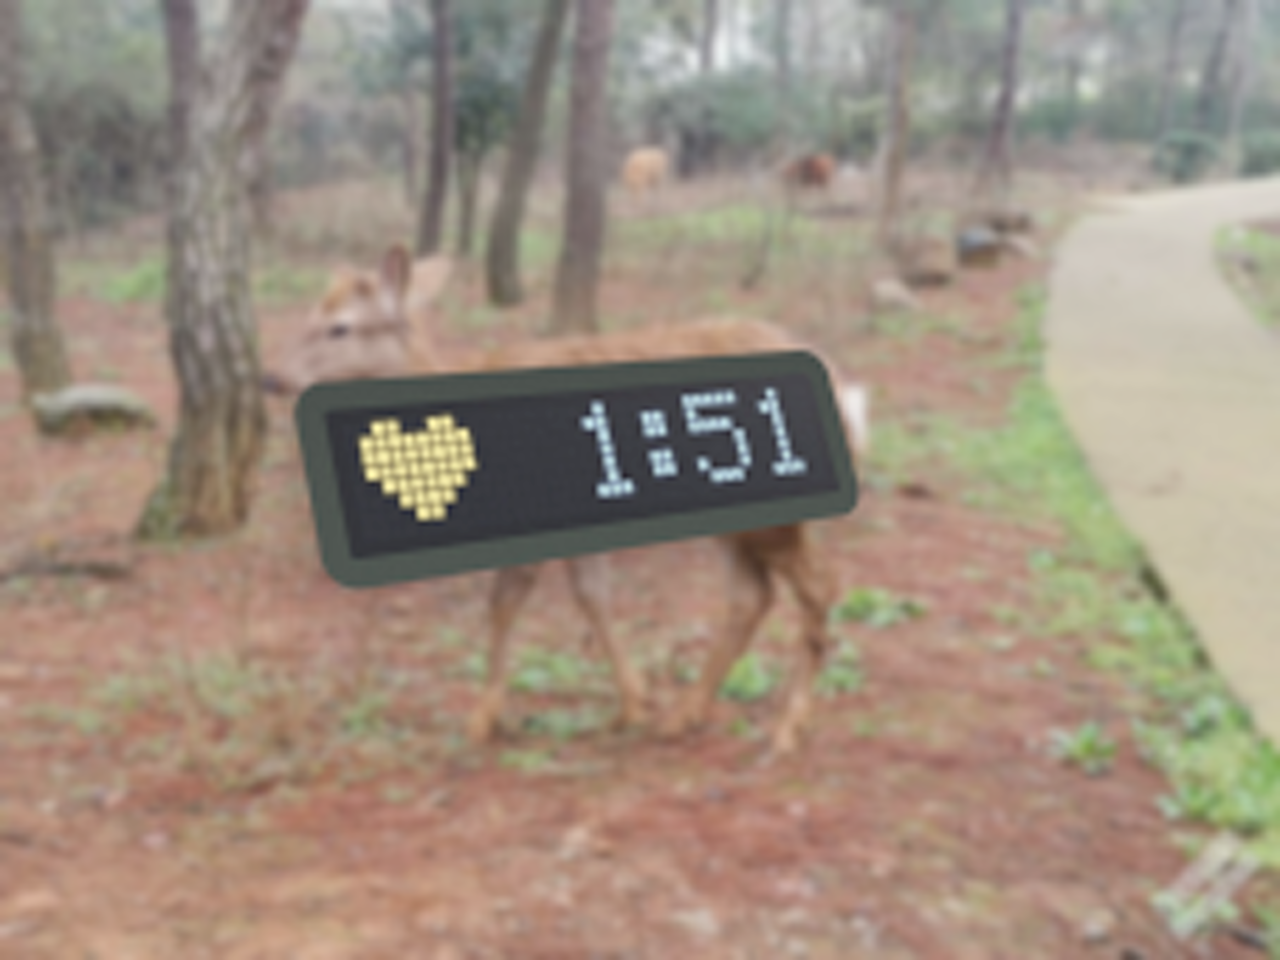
{"hour": 1, "minute": 51}
